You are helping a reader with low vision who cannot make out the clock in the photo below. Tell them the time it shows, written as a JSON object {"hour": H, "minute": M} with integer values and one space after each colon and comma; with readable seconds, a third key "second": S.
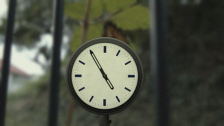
{"hour": 4, "minute": 55}
